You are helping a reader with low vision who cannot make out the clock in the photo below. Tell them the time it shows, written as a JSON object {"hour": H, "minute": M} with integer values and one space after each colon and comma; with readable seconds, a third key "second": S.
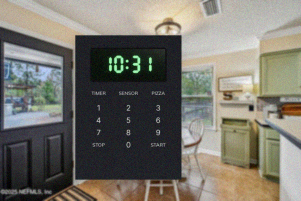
{"hour": 10, "minute": 31}
